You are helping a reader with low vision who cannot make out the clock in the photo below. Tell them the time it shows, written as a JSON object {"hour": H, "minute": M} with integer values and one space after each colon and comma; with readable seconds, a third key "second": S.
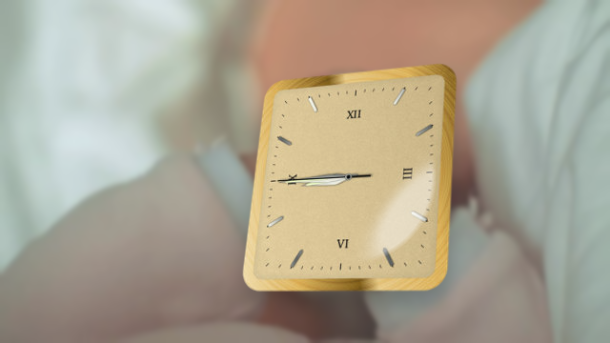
{"hour": 8, "minute": 44, "second": 45}
